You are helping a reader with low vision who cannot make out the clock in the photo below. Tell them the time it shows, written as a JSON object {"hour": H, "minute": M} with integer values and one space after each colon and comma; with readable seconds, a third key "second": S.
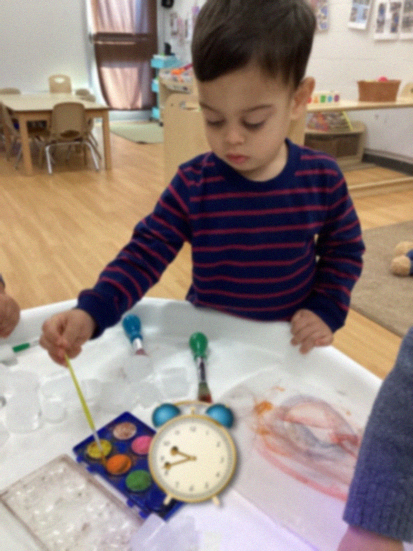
{"hour": 9, "minute": 42}
